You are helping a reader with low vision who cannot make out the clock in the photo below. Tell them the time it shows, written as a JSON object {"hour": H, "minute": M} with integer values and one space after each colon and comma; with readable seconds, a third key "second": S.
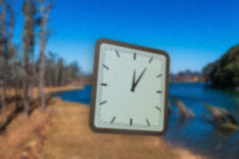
{"hour": 12, "minute": 5}
